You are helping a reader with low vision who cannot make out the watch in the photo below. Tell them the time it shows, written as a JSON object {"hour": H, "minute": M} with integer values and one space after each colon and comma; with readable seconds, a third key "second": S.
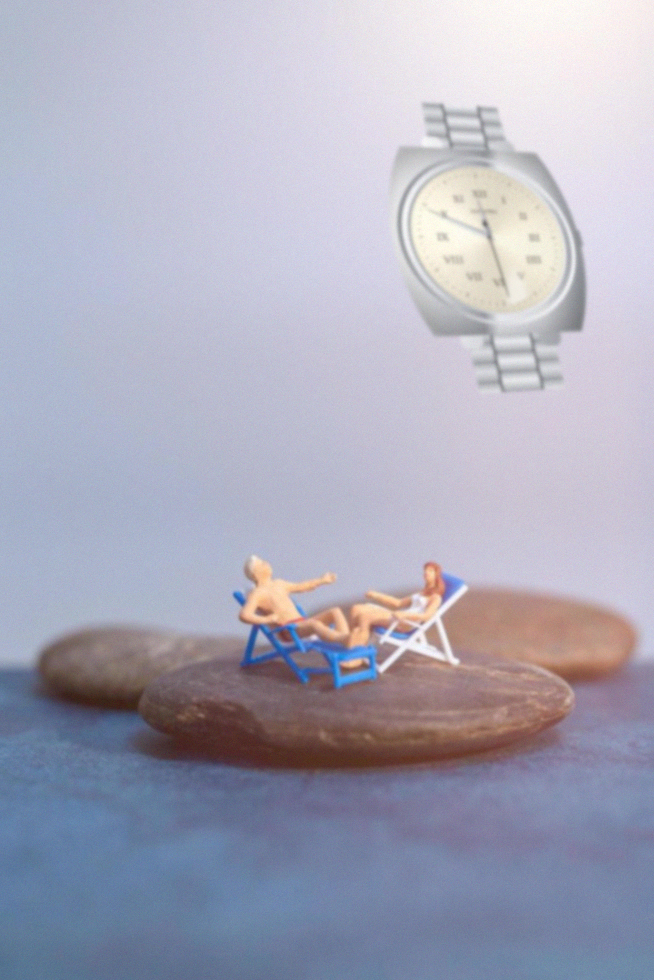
{"hour": 11, "minute": 49, "second": 29}
